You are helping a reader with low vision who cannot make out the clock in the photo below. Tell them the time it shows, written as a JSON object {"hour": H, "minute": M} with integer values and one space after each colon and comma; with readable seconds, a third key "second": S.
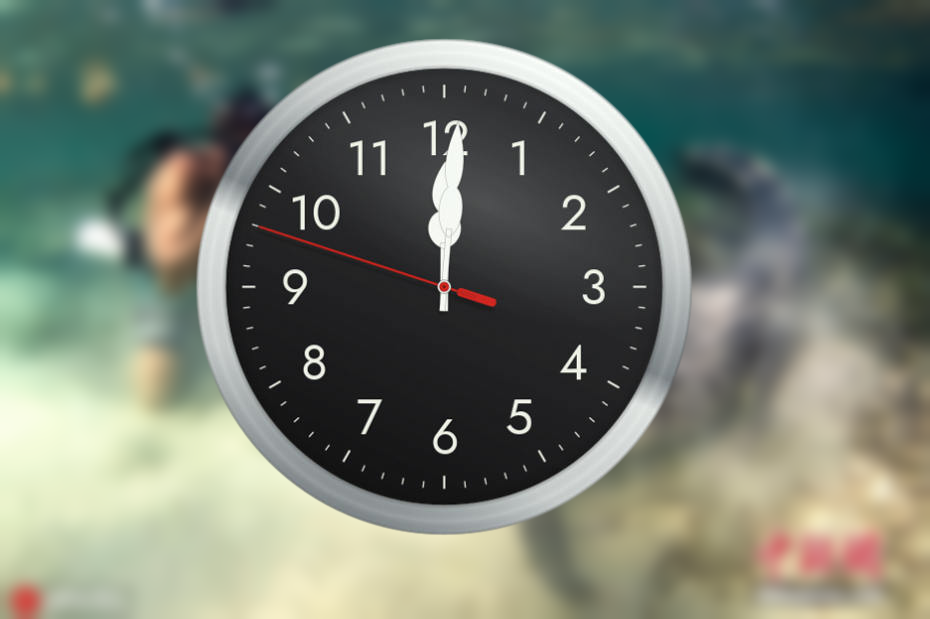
{"hour": 12, "minute": 0, "second": 48}
